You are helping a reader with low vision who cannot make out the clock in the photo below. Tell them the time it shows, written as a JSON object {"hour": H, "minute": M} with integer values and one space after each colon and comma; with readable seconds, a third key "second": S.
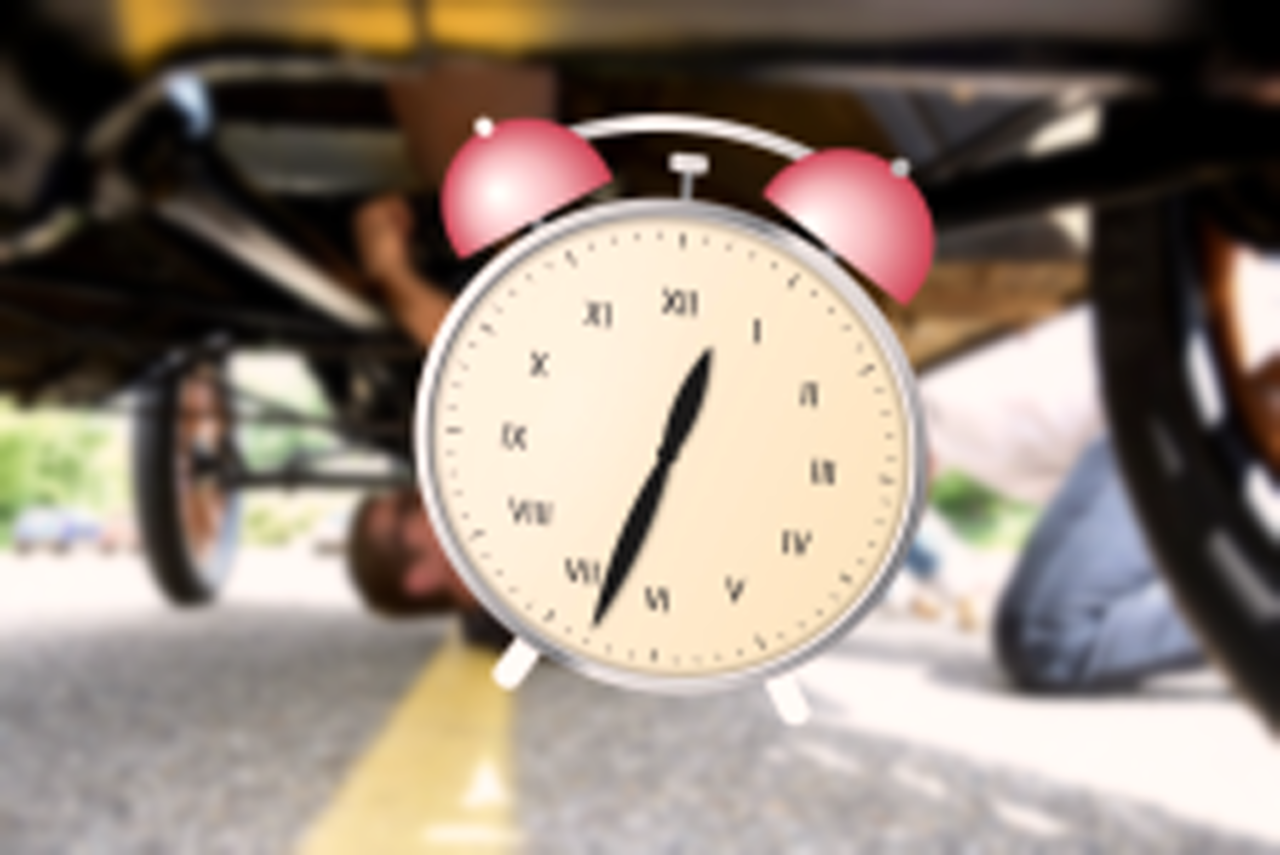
{"hour": 12, "minute": 33}
